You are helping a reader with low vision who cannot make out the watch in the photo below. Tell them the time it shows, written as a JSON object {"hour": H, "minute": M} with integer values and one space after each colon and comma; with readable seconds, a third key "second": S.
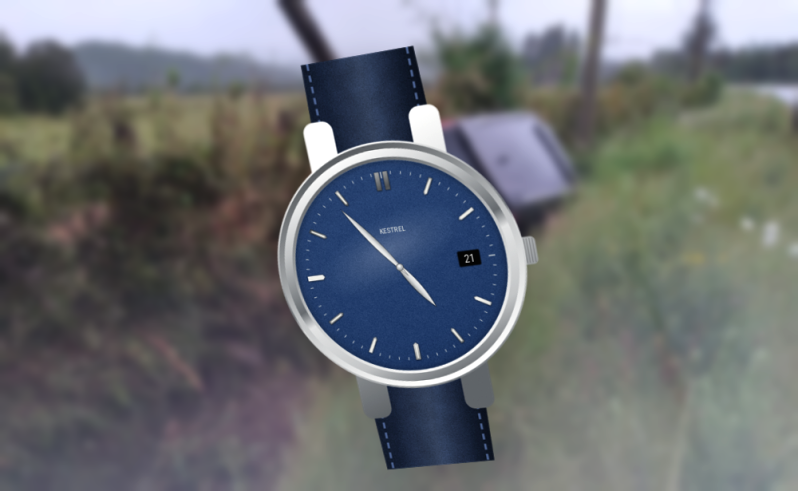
{"hour": 4, "minute": 54}
